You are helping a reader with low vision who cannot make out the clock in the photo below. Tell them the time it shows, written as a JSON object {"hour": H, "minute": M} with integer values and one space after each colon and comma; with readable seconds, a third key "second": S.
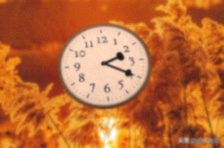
{"hour": 2, "minute": 20}
